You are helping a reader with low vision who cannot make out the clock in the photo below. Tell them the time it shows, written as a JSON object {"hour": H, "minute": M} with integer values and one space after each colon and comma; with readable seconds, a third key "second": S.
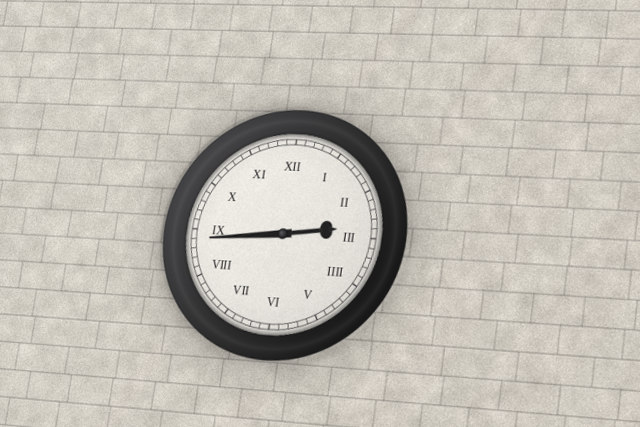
{"hour": 2, "minute": 44}
